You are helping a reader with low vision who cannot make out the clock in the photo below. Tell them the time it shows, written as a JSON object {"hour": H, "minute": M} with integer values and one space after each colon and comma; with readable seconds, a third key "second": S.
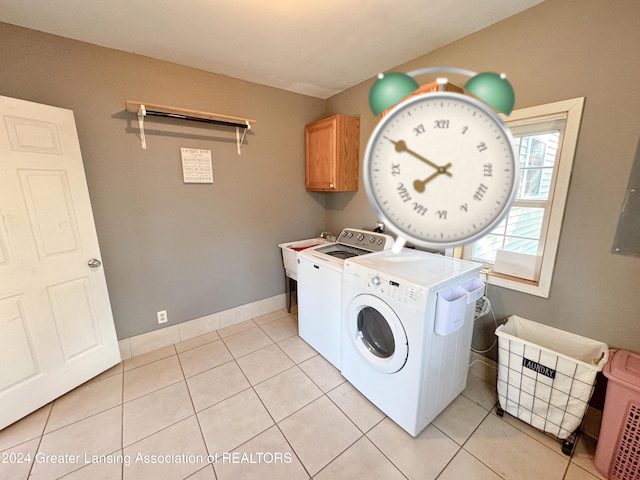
{"hour": 7, "minute": 50}
